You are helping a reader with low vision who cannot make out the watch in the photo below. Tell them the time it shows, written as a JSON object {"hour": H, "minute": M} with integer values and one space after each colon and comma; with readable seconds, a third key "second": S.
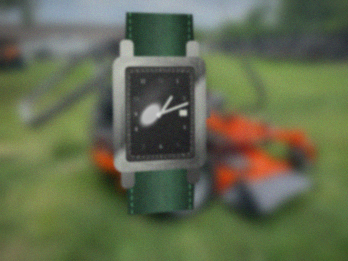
{"hour": 1, "minute": 12}
